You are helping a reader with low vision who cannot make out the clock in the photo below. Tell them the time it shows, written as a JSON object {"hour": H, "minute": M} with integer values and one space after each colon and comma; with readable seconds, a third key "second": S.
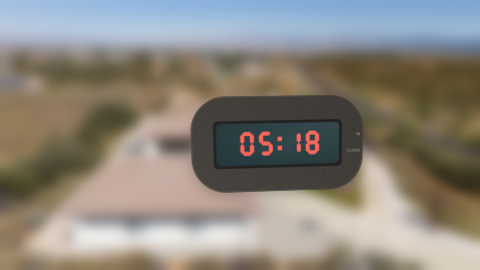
{"hour": 5, "minute": 18}
